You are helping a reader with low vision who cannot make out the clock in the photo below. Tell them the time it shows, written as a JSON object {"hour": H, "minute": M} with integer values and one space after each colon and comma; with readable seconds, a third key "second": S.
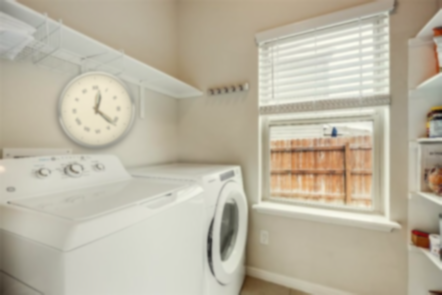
{"hour": 12, "minute": 22}
